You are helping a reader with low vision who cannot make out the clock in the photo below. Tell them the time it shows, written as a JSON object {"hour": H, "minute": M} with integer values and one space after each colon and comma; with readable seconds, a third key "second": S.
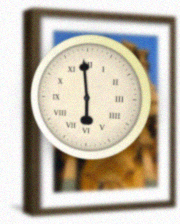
{"hour": 5, "minute": 59}
